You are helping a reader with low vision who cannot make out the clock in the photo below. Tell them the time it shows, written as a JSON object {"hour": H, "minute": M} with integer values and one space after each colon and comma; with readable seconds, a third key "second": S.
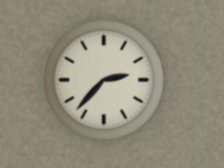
{"hour": 2, "minute": 37}
